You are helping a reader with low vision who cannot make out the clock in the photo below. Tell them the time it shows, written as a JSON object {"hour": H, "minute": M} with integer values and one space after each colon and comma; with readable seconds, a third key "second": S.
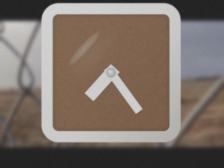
{"hour": 7, "minute": 24}
